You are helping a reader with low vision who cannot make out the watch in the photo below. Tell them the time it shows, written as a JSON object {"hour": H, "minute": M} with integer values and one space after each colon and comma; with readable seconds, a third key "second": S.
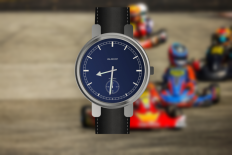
{"hour": 8, "minute": 31}
